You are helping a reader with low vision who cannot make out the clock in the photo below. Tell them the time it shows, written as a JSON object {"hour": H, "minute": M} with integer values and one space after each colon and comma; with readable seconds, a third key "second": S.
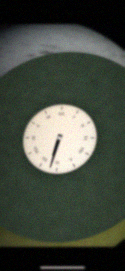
{"hour": 6, "minute": 32}
